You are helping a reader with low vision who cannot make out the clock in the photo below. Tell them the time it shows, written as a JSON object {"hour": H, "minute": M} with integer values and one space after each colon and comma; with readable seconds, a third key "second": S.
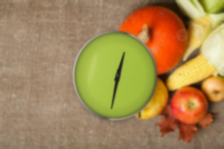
{"hour": 12, "minute": 32}
